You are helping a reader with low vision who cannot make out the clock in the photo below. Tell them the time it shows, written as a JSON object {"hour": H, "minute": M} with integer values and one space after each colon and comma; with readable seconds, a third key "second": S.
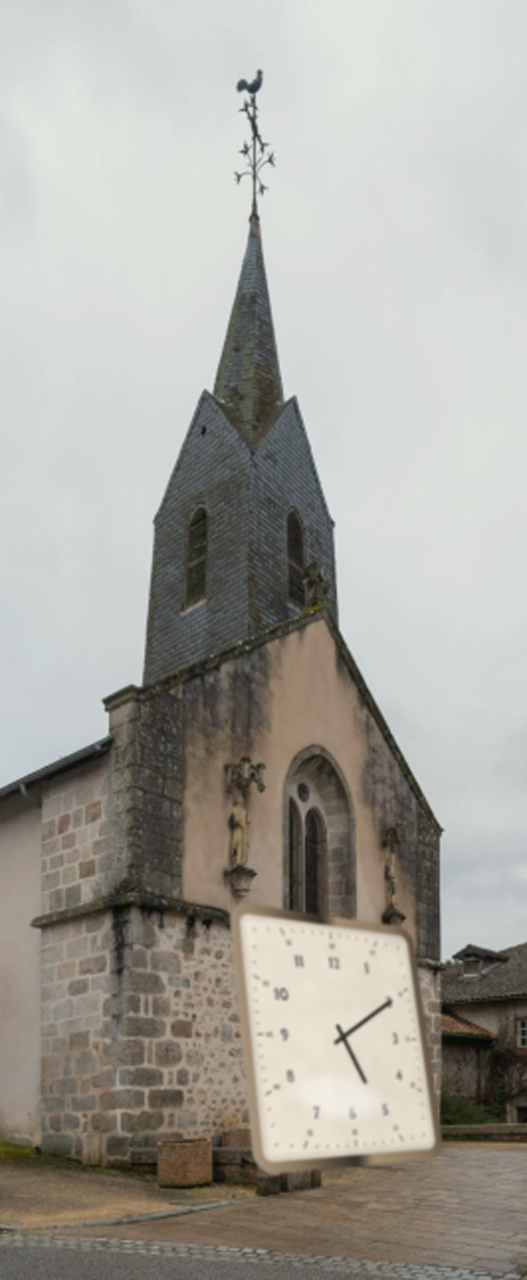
{"hour": 5, "minute": 10}
